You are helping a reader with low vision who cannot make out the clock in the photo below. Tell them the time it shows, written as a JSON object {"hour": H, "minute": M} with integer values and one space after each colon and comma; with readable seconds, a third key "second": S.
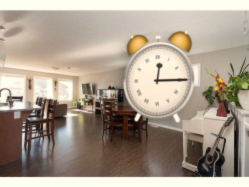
{"hour": 12, "minute": 15}
